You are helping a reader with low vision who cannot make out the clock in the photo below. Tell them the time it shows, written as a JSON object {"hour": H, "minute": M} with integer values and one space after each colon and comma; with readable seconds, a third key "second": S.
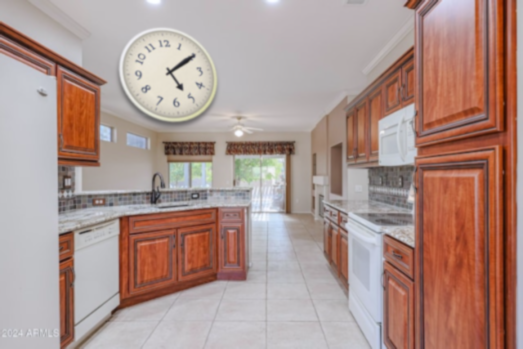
{"hour": 5, "minute": 10}
